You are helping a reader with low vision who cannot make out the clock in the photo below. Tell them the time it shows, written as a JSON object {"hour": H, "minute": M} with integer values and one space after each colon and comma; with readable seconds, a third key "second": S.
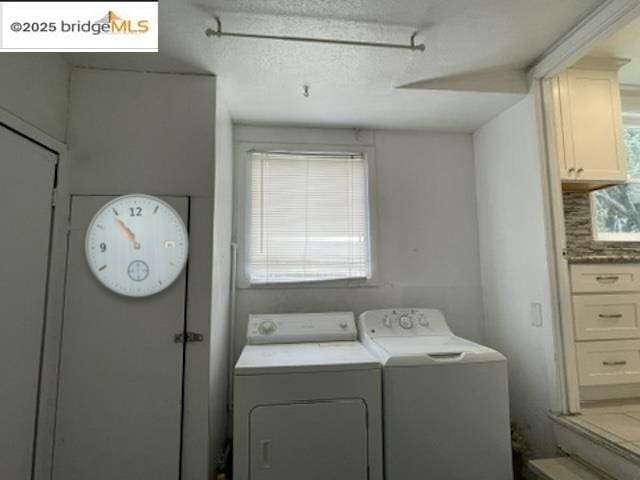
{"hour": 10, "minute": 54}
